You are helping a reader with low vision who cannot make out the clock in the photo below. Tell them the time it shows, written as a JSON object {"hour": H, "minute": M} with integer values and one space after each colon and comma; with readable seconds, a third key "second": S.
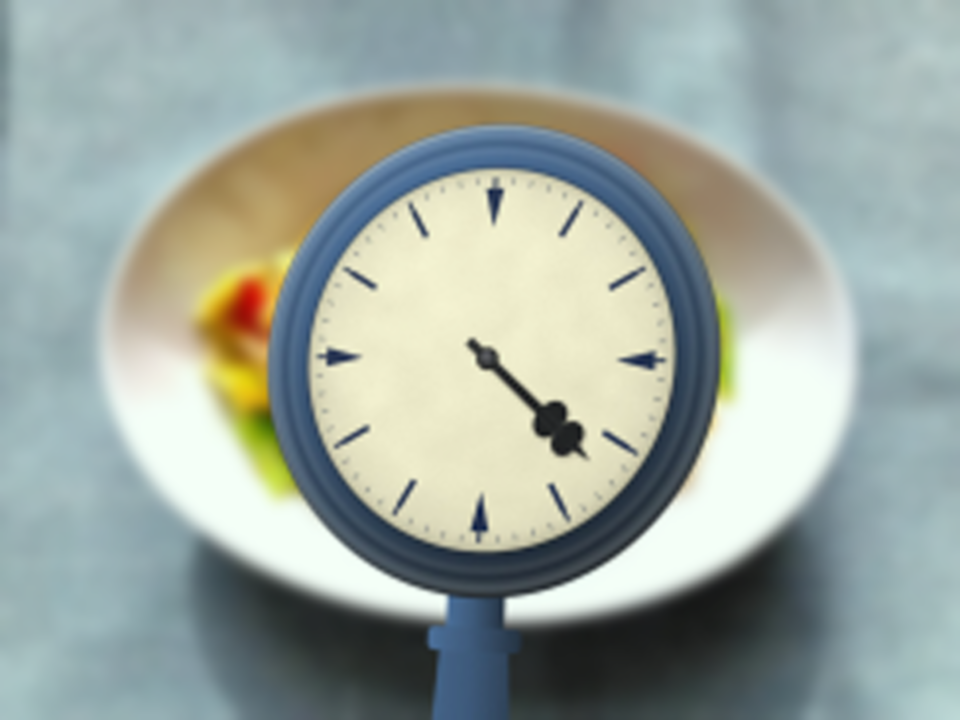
{"hour": 4, "minute": 22}
